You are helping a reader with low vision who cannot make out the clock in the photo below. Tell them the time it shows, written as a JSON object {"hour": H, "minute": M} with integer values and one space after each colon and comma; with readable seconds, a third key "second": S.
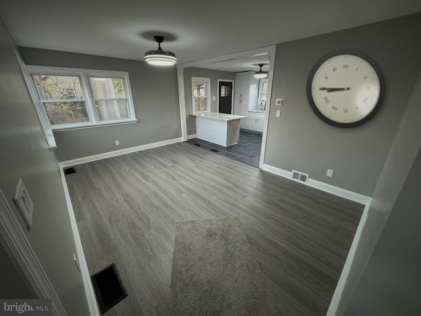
{"hour": 8, "minute": 45}
